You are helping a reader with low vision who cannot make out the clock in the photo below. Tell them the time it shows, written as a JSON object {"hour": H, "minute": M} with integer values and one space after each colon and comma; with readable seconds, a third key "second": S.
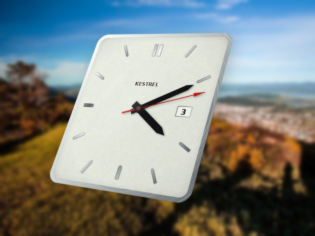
{"hour": 4, "minute": 10, "second": 12}
